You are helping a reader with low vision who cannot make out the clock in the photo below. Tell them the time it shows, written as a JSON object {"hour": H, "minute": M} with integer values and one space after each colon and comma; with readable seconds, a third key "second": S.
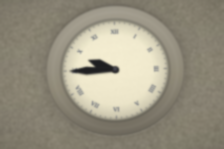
{"hour": 9, "minute": 45}
